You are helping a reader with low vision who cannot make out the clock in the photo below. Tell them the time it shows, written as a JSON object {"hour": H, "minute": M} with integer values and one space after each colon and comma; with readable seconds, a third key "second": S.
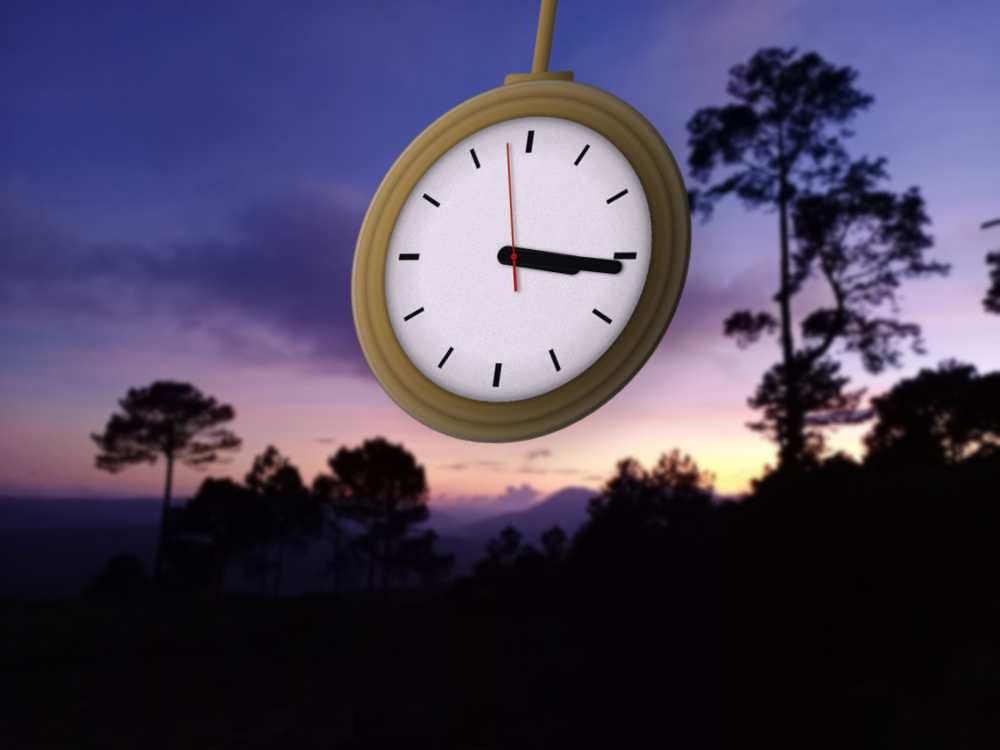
{"hour": 3, "minute": 15, "second": 58}
